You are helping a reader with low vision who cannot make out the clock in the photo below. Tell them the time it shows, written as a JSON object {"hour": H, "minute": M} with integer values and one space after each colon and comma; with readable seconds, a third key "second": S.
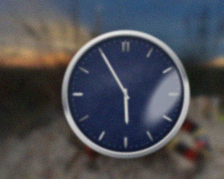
{"hour": 5, "minute": 55}
